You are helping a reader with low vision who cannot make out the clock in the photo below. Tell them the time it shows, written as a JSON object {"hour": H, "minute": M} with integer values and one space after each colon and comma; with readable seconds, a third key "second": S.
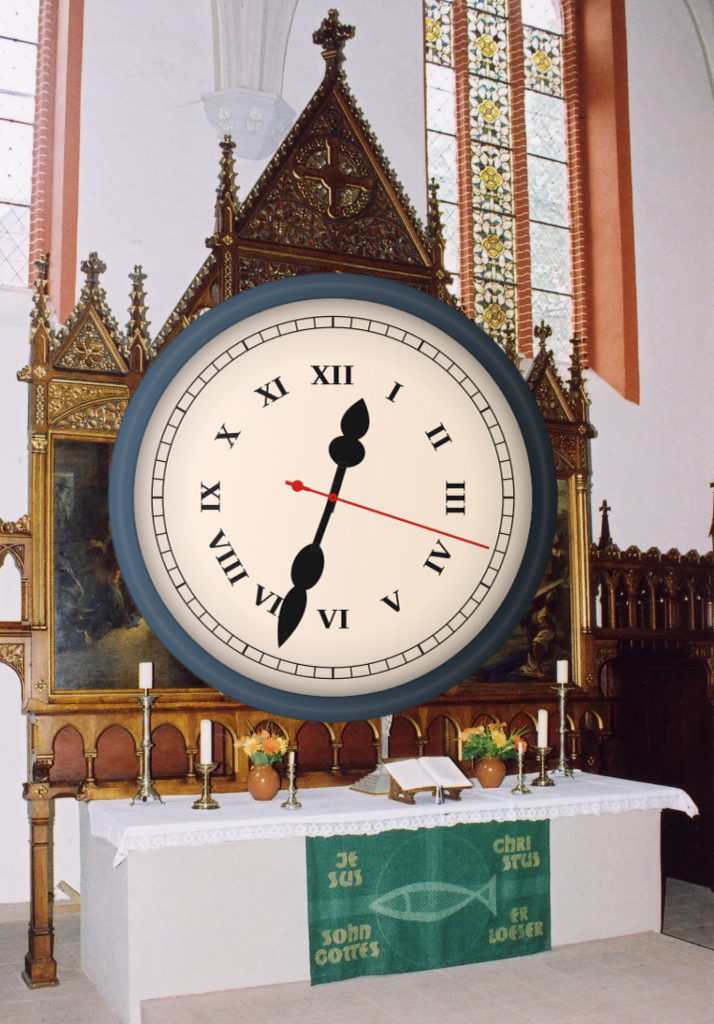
{"hour": 12, "minute": 33, "second": 18}
